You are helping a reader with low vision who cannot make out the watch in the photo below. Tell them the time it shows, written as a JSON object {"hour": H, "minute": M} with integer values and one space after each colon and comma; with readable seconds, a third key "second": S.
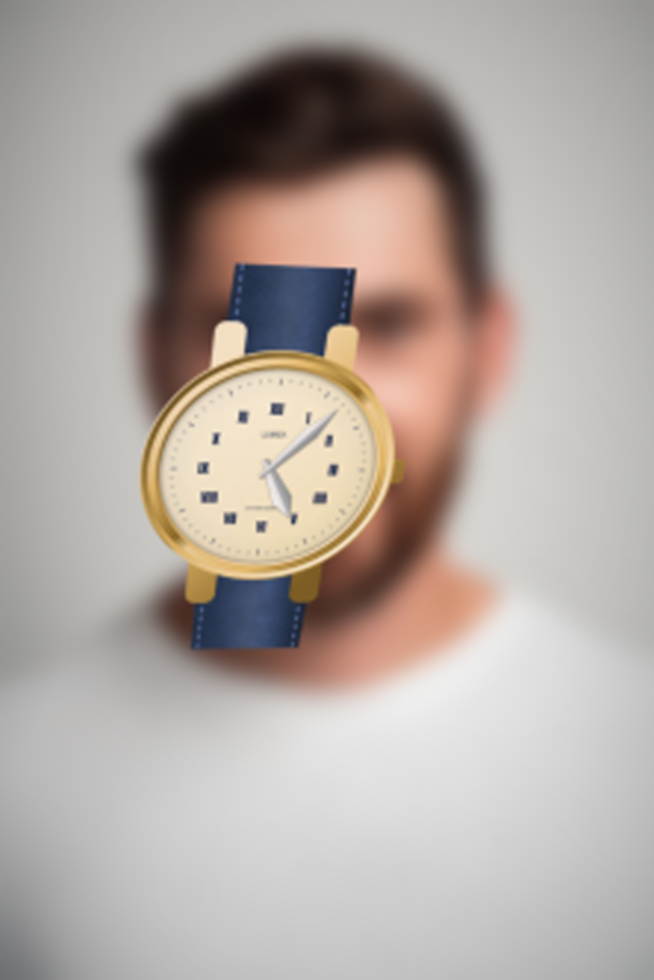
{"hour": 5, "minute": 7}
